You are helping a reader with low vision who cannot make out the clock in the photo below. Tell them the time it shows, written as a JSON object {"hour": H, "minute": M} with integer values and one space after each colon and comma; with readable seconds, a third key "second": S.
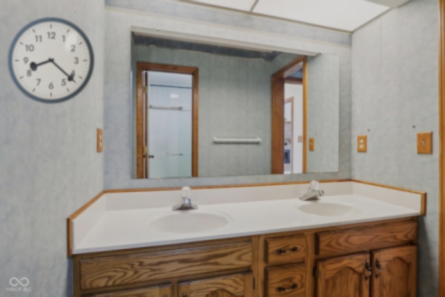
{"hour": 8, "minute": 22}
